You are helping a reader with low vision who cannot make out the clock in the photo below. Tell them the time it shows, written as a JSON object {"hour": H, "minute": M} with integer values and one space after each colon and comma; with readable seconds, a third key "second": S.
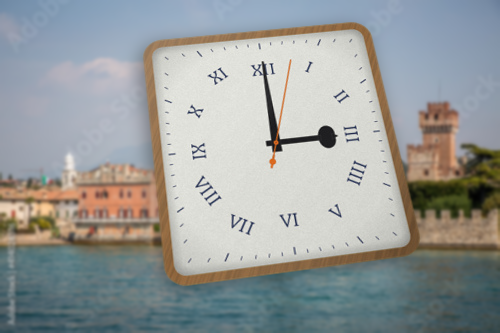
{"hour": 3, "minute": 0, "second": 3}
